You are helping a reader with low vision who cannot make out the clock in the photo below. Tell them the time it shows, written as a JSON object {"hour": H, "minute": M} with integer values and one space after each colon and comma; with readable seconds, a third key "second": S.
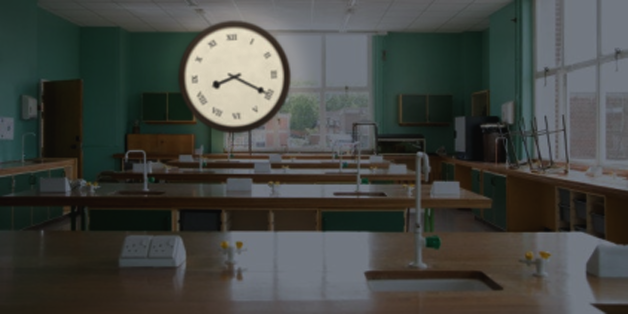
{"hour": 8, "minute": 20}
